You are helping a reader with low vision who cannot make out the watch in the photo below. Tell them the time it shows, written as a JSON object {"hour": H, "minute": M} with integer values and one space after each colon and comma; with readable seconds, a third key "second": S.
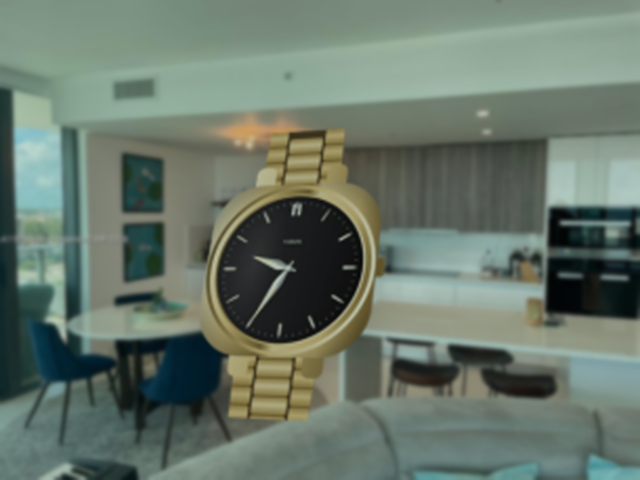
{"hour": 9, "minute": 35}
